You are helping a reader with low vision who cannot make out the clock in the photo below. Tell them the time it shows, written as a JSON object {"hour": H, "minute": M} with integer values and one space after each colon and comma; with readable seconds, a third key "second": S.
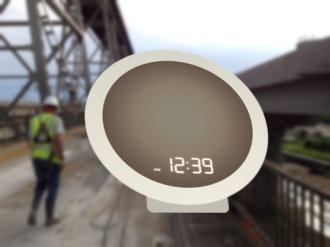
{"hour": 12, "minute": 39}
